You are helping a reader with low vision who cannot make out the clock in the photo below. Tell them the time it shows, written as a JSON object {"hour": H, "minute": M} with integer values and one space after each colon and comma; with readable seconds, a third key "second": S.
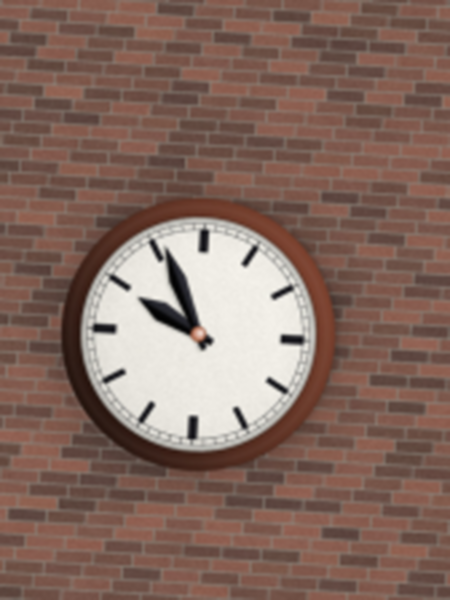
{"hour": 9, "minute": 56}
